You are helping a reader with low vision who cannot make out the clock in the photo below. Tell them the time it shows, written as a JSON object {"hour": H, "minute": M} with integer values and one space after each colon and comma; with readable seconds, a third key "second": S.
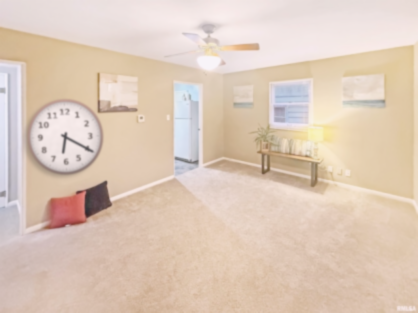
{"hour": 6, "minute": 20}
